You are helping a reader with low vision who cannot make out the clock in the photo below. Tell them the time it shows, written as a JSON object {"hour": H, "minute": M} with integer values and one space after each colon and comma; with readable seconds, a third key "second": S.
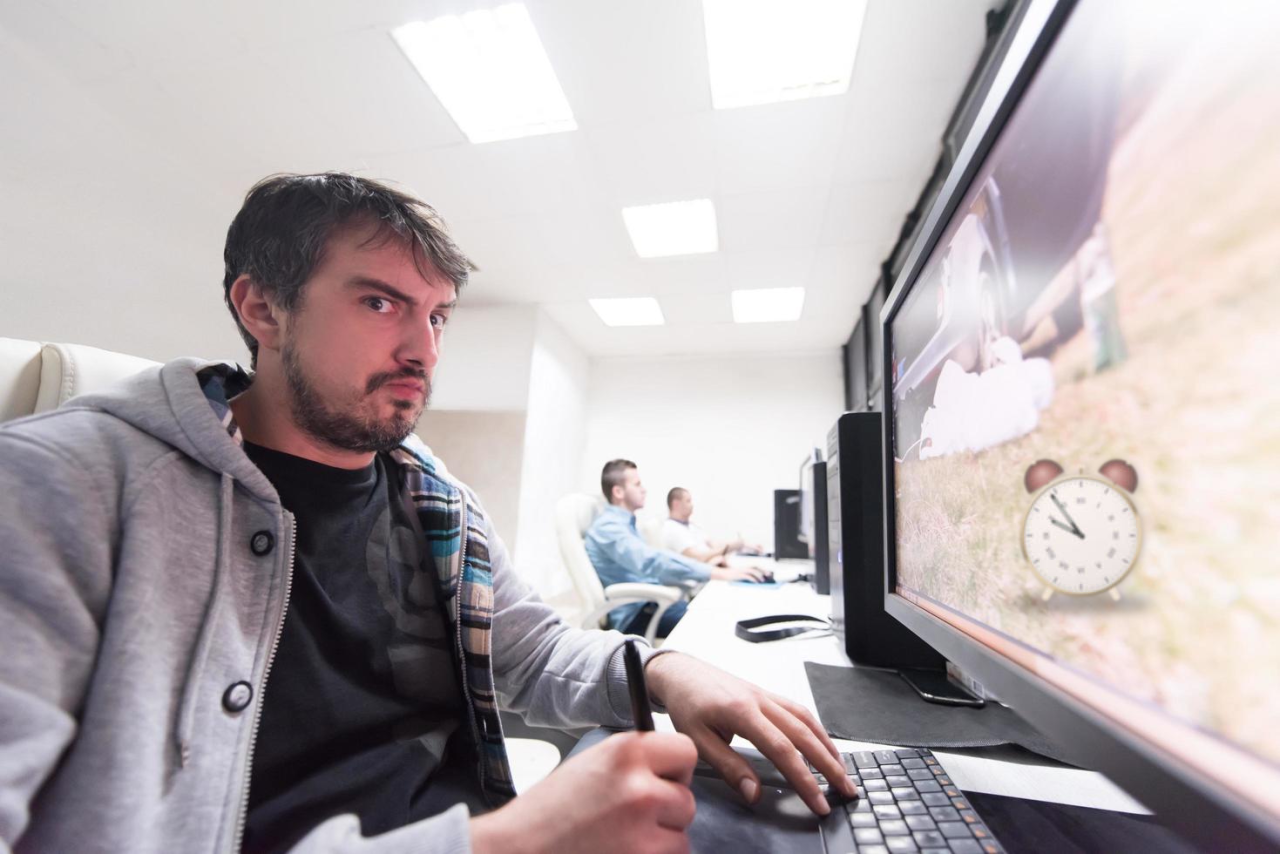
{"hour": 9, "minute": 54}
